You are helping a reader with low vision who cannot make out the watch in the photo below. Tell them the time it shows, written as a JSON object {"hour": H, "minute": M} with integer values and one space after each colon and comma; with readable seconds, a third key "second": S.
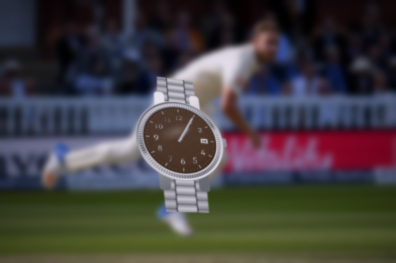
{"hour": 1, "minute": 5}
